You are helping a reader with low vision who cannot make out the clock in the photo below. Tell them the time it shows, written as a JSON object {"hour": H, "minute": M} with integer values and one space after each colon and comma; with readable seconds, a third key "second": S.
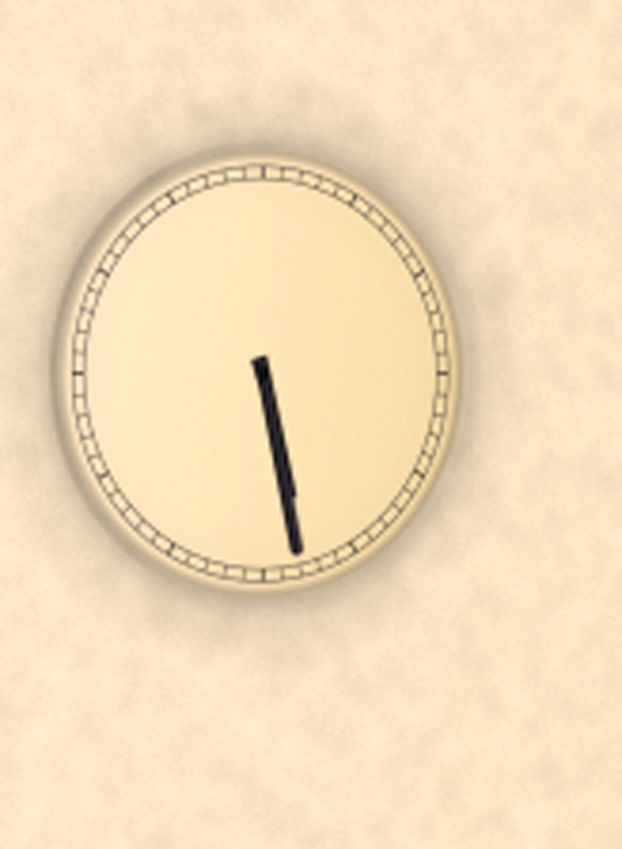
{"hour": 5, "minute": 28}
